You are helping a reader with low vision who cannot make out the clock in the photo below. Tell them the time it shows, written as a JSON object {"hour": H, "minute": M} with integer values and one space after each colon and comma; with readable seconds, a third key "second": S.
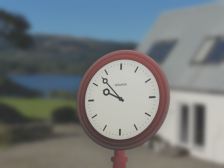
{"hour": 9, "minute": 53}
